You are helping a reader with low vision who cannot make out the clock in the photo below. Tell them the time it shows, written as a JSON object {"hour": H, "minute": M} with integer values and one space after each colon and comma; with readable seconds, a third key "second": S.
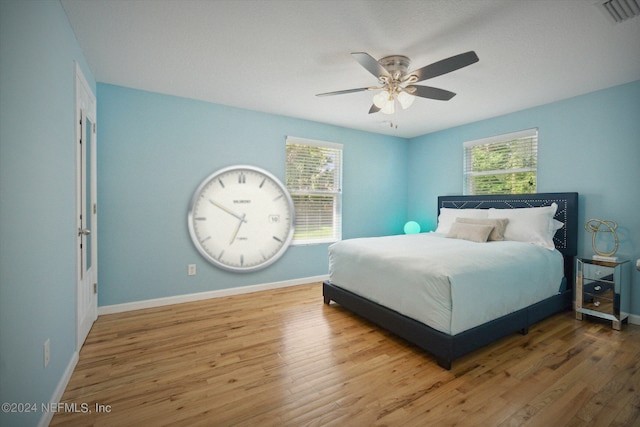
{"hour": 6, "minute": 50}
